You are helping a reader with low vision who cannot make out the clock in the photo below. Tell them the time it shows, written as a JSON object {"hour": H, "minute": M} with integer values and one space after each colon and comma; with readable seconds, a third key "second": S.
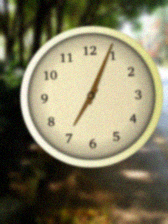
{"hour": 7, "minute": 4}
